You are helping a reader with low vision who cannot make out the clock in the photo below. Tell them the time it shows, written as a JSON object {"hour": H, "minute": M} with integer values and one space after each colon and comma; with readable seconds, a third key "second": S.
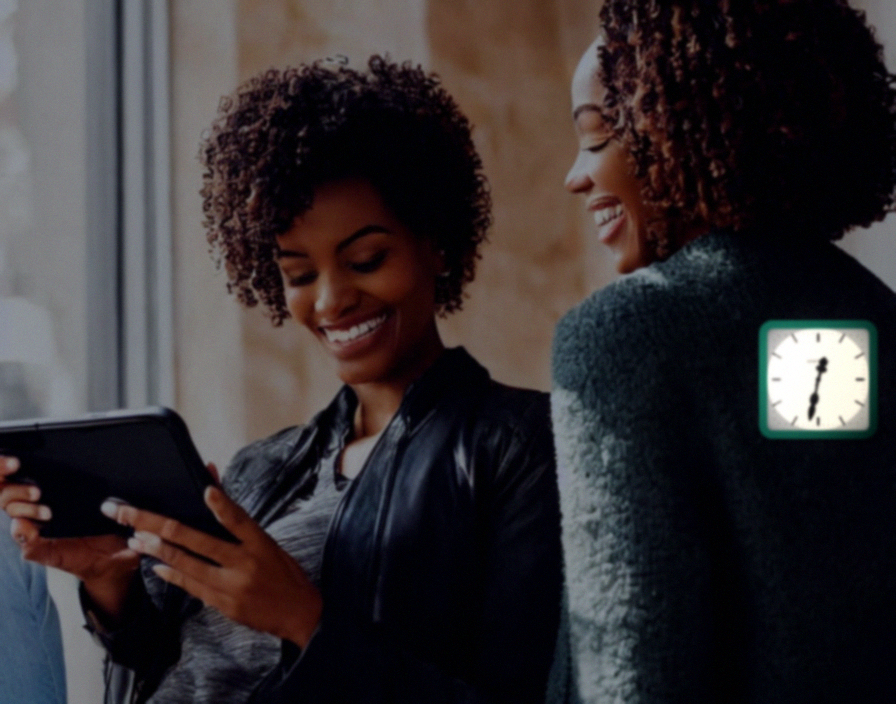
{"hour": 12, "minute": 32}
